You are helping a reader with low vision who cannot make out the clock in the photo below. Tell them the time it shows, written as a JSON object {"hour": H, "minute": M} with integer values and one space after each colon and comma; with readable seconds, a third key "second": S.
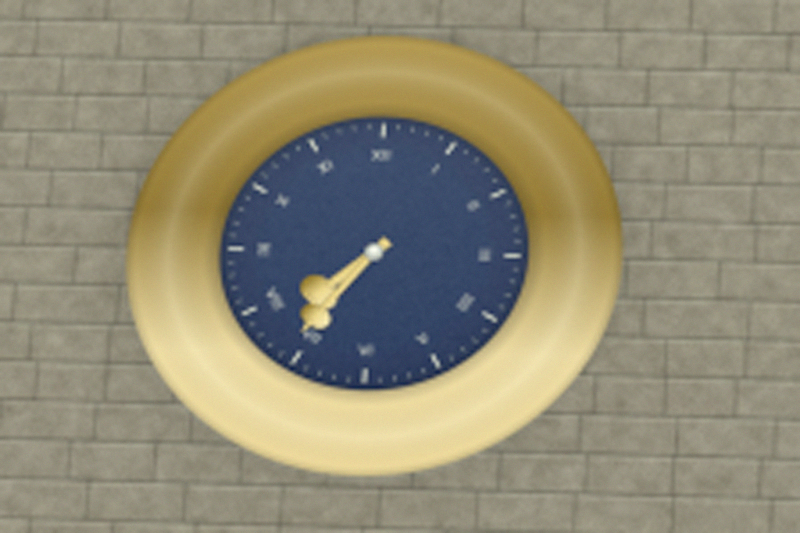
{"hour": 7, "minute": 36}
